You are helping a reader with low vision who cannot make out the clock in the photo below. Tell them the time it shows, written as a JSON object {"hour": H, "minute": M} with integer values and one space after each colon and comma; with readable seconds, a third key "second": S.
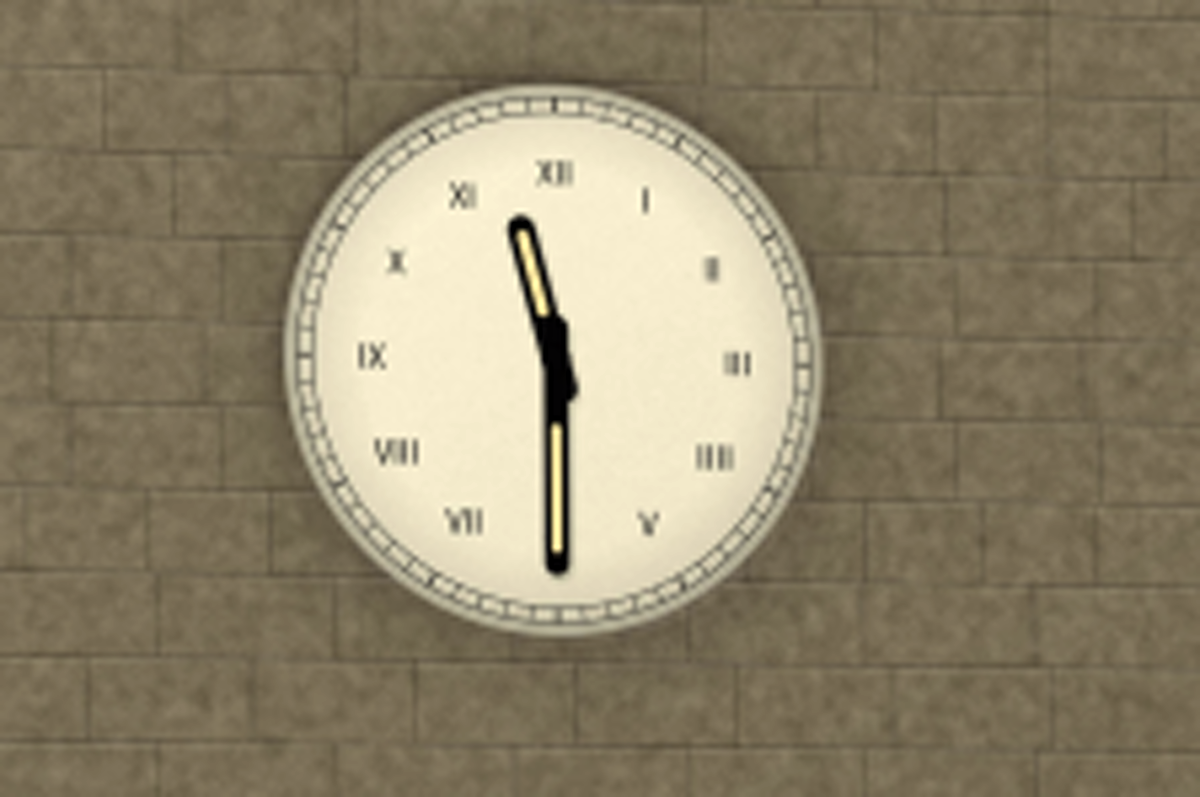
{"hour": 11, "minute": 30}
